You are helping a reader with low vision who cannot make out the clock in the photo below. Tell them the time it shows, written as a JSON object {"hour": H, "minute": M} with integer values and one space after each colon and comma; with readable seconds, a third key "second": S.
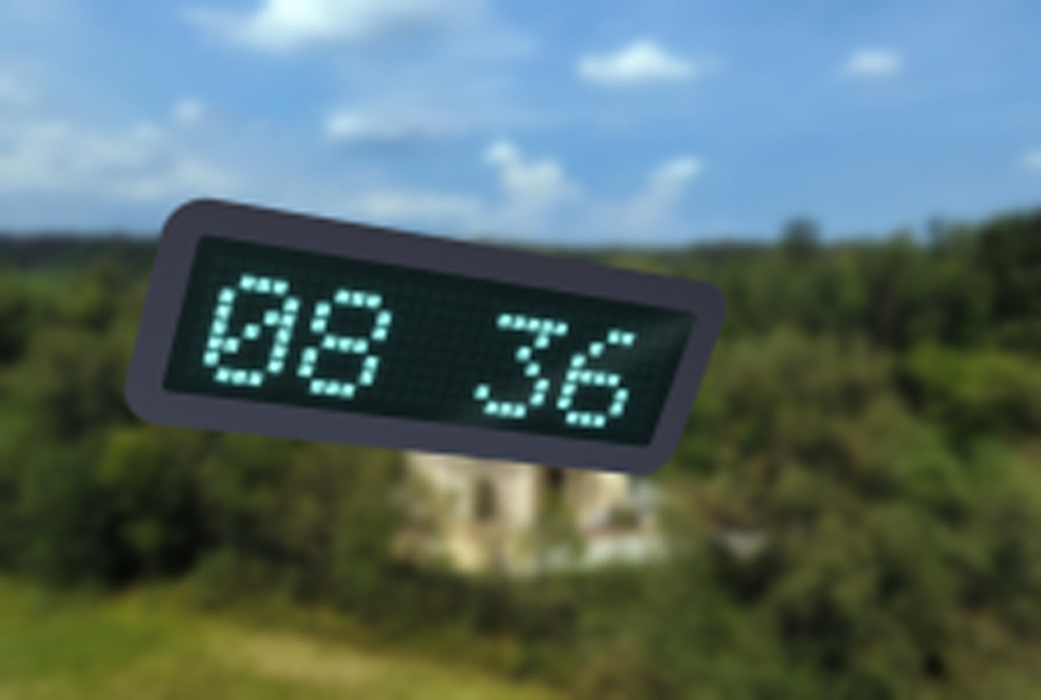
{"hour": 8, "minute": 36}
